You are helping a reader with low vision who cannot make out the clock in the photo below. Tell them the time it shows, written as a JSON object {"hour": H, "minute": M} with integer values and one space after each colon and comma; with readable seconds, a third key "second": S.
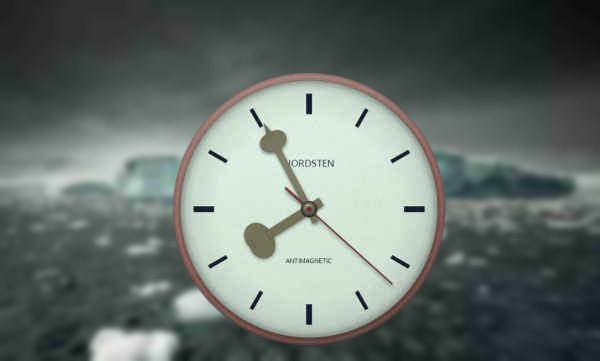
{"hour": 7, "minute": 55, "second": 22}
